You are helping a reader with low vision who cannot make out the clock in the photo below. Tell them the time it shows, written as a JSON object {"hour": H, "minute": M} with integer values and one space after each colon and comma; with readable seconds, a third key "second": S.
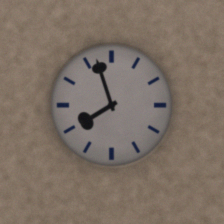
{"hour": 7, "minute": 57}
